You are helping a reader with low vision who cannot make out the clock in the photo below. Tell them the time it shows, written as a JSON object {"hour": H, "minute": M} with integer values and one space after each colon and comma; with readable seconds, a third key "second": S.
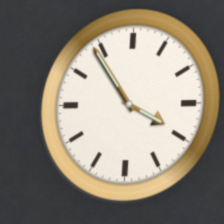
{"hour": 3, "minute": 54}
